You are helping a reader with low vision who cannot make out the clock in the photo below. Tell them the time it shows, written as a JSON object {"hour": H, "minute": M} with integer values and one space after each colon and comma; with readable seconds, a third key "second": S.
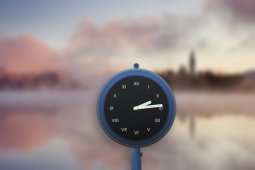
{"hour": 2, "minute": 14}
